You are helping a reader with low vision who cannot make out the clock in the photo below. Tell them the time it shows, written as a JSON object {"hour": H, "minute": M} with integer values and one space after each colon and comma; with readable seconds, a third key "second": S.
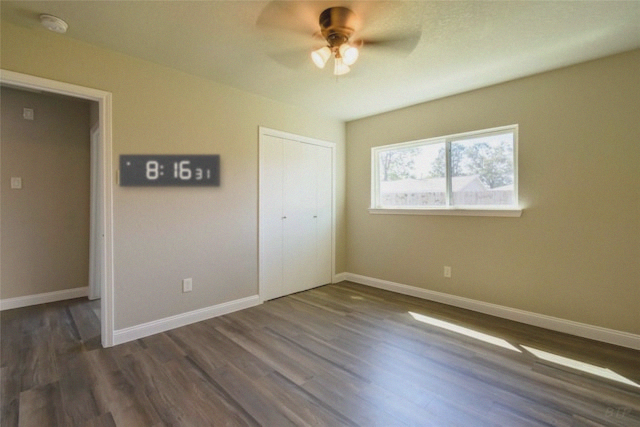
{"hour": 8, "minute": 16}
